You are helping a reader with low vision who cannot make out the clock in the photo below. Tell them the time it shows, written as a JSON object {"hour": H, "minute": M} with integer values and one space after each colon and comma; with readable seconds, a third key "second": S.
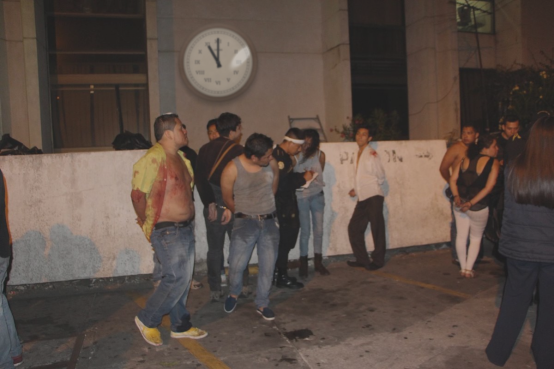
{"hour": 11, "minute": 0}
